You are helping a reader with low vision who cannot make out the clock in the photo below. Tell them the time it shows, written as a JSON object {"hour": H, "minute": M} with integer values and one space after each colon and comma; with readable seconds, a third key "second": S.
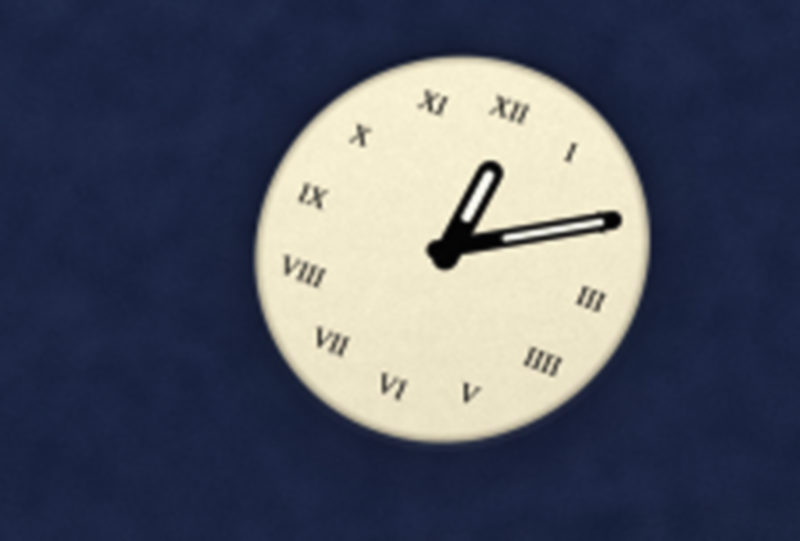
{"hour": 12, "minute": 10}
